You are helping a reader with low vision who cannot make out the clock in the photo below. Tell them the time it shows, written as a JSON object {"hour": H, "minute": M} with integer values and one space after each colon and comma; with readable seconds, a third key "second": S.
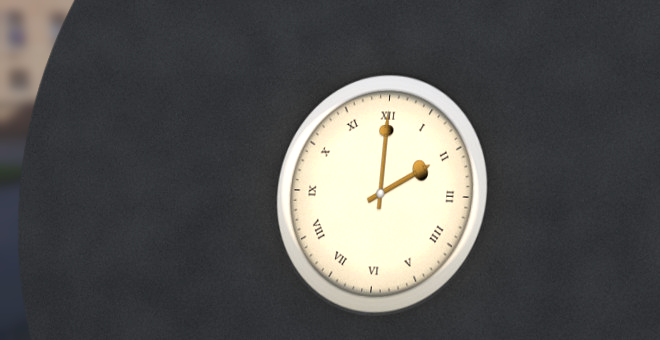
{"hour": 2, "minute": 0}
